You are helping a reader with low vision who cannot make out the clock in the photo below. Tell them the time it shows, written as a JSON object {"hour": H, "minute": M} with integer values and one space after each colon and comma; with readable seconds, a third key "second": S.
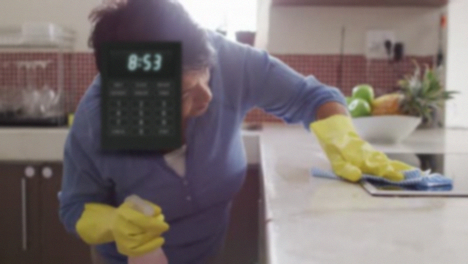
{"hour": 8, "minute": 53}
